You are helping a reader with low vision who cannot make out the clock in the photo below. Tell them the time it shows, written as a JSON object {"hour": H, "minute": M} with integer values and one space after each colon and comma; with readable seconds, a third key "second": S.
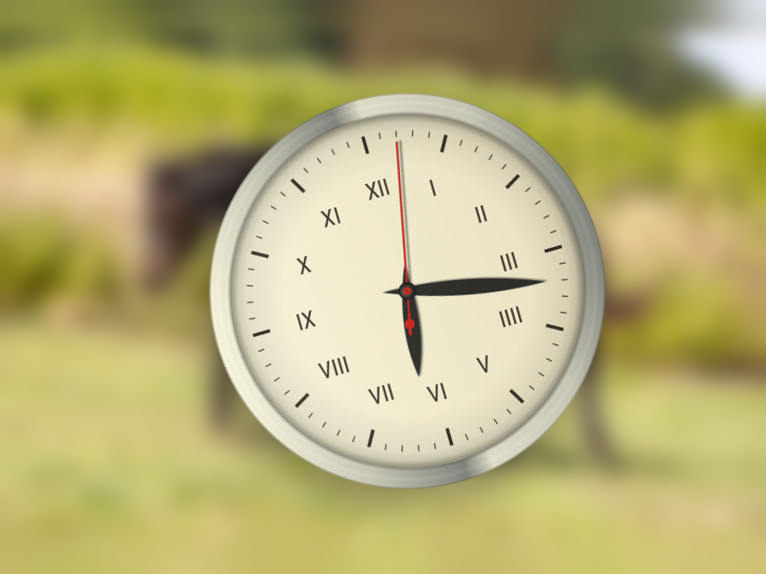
{"hour": 6, "minute": 17, "second": 2}
